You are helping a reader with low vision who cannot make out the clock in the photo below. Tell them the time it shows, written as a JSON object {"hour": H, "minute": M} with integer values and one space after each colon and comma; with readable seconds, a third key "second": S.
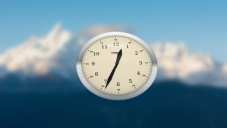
{"hour": 12, "minute": 34}
